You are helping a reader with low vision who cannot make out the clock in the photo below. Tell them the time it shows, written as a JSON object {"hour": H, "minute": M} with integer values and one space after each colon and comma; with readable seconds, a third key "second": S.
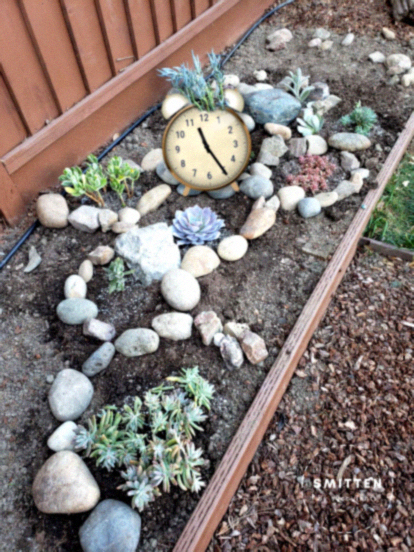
{"hour": 11, "minute": 25}
